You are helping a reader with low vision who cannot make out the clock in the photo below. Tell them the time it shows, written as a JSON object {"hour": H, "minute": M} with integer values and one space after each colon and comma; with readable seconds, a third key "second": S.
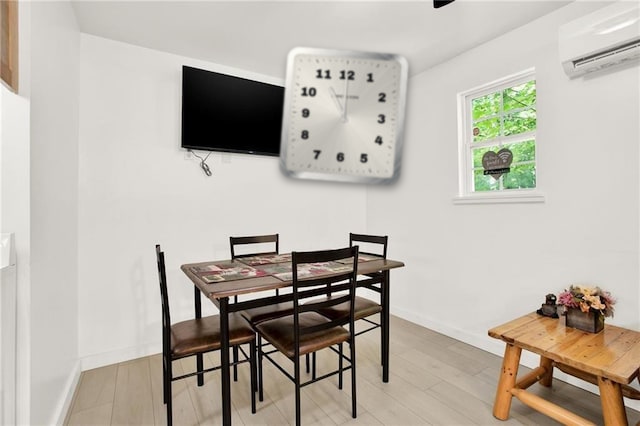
{"hour": 11, "minute": 0}
